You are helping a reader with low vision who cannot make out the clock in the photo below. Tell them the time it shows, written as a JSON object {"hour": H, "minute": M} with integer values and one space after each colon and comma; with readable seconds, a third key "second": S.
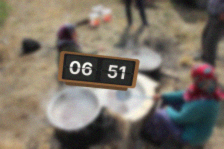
{"hour": 6, "minute": 51}
